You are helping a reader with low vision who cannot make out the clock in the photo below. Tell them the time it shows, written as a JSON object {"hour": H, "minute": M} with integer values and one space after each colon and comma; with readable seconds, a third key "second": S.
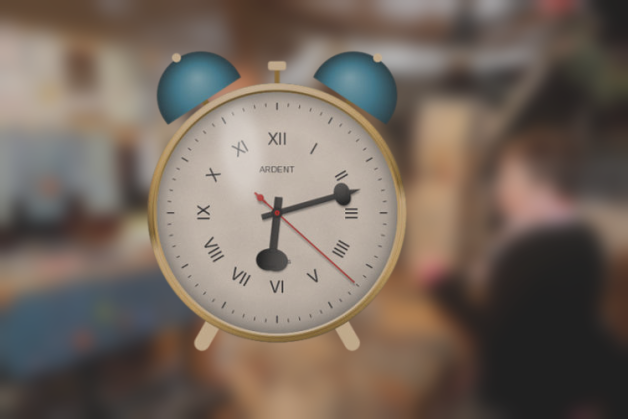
{"hour": 6, "minute": 12, "second": 22}
